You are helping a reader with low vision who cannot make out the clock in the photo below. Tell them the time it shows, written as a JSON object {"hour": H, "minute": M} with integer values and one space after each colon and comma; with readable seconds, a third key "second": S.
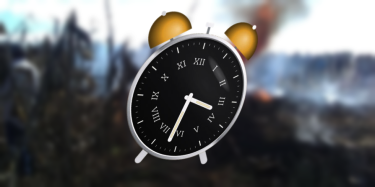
{"hour": 3, "minute": 32}
